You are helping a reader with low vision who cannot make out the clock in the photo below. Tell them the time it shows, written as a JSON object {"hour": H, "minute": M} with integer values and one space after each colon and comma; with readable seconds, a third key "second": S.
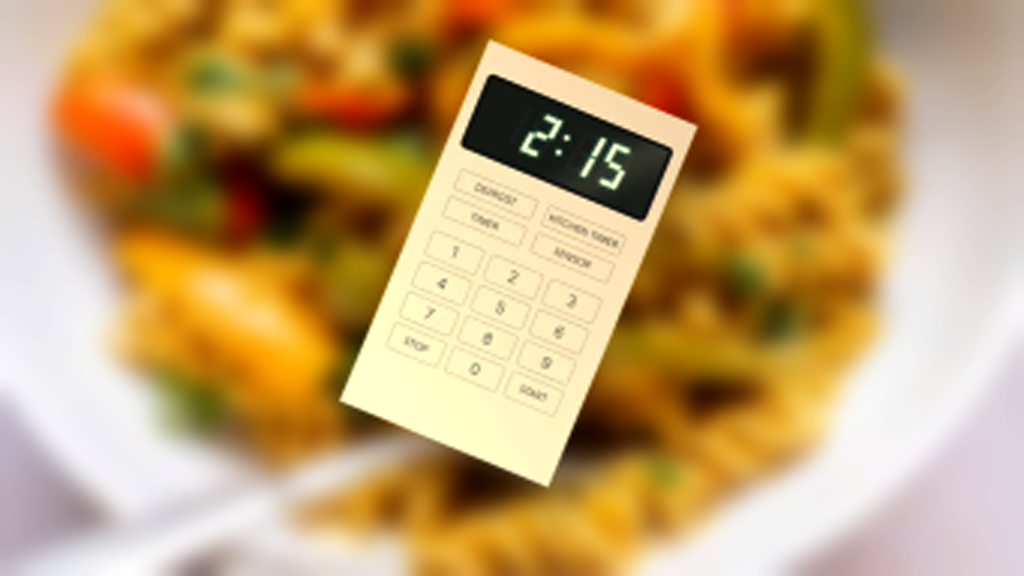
{"hour": 2, "minute": 15}
